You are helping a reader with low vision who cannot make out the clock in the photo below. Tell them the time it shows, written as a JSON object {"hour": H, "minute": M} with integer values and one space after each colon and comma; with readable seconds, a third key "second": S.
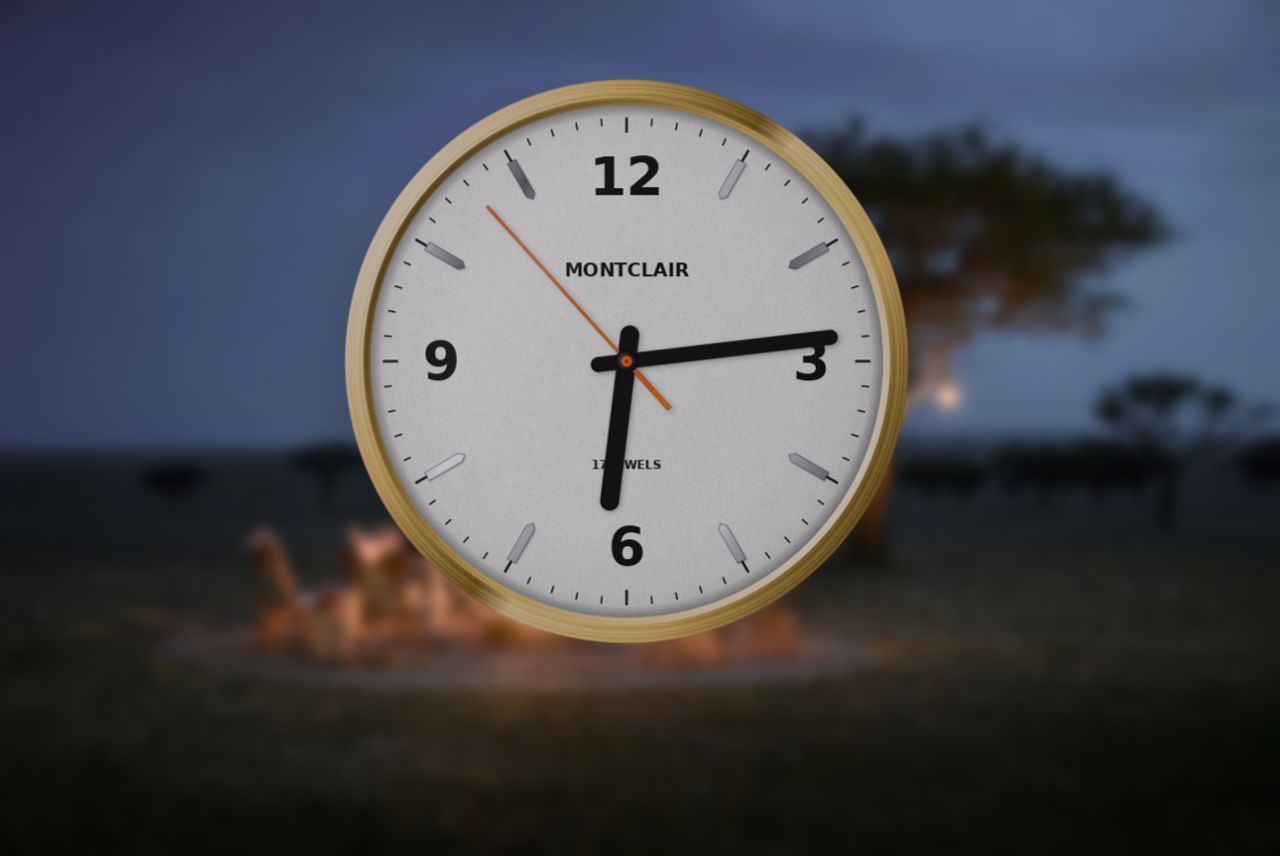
{"hour": 6, "minute": 13, "second": 53}
